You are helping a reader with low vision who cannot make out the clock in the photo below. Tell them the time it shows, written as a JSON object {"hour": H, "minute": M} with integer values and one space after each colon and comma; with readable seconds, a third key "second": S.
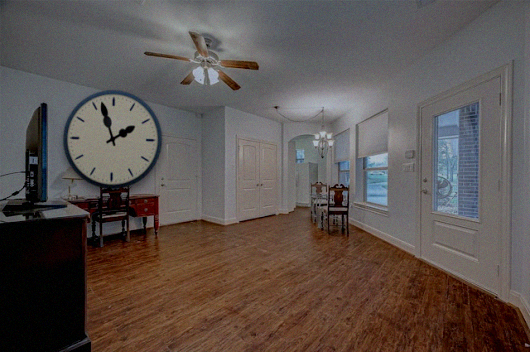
{"hour": 1, "minute": 57}
